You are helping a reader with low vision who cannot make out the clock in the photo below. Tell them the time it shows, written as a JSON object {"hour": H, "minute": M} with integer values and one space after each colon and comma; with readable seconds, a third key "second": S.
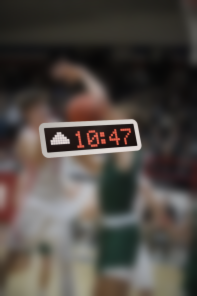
{"hour": 10, "minute": 47}
